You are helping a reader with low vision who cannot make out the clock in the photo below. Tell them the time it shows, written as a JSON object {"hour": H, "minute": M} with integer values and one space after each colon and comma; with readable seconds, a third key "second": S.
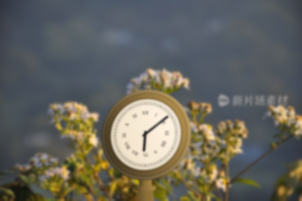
{"hour": 6, "minute": 9}
